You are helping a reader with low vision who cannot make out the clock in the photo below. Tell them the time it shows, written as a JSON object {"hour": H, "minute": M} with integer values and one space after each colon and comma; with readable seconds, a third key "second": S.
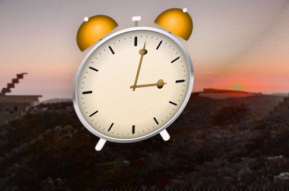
{"hour": 3, "minute": 2}
